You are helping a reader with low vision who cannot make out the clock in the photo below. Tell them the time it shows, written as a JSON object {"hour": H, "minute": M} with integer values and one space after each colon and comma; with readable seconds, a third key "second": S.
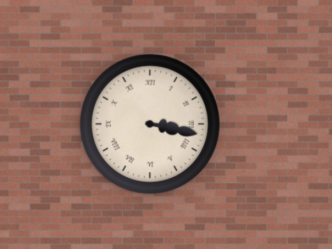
{"hour": 3, "minute": 17}
